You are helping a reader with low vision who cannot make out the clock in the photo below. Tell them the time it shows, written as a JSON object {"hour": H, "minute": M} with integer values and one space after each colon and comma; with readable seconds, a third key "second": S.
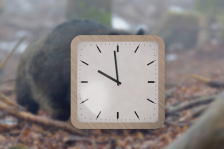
{"hour": 9, "minute": 59}
